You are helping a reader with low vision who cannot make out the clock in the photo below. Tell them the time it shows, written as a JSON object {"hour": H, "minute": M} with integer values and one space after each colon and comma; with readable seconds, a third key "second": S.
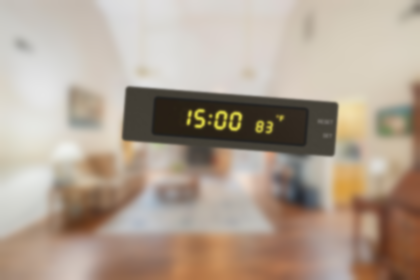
{"hour": 15, "minute": 0}
